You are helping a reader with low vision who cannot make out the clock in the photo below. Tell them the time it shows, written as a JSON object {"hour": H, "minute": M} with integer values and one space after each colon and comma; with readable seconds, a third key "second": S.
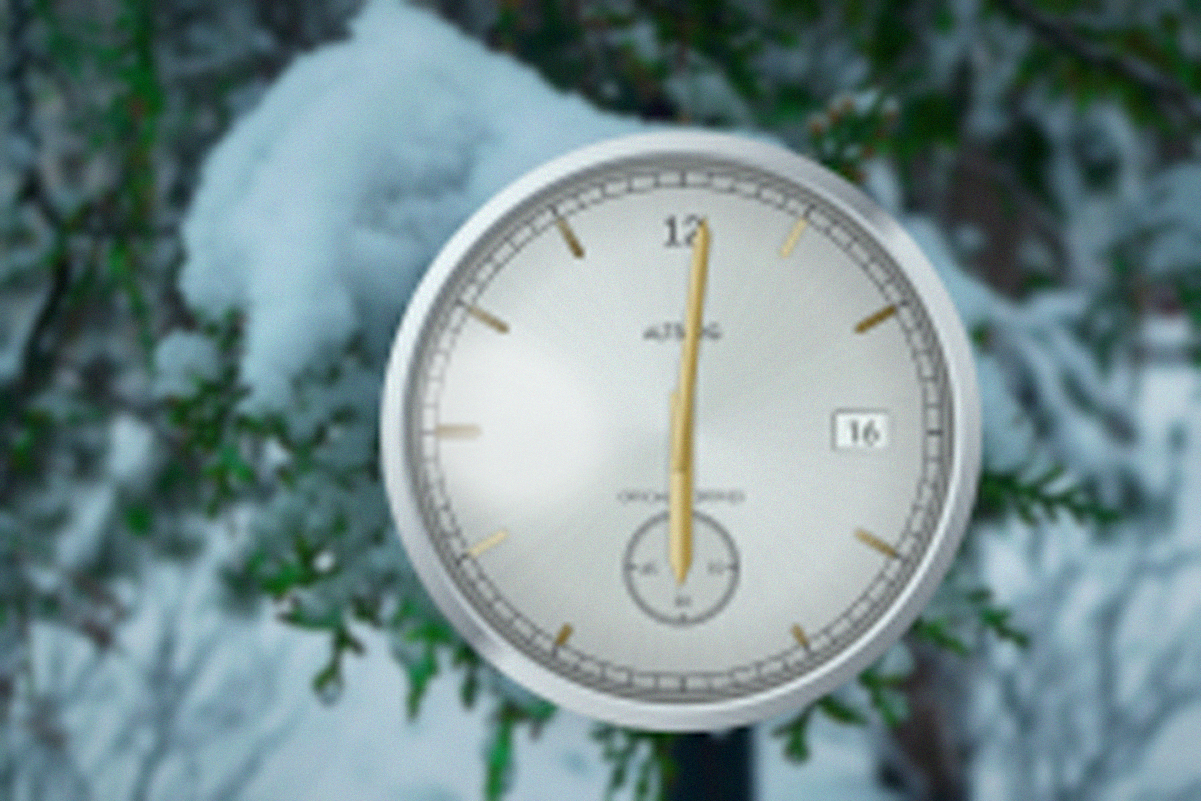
{"hour": 6, "minute": 1}
